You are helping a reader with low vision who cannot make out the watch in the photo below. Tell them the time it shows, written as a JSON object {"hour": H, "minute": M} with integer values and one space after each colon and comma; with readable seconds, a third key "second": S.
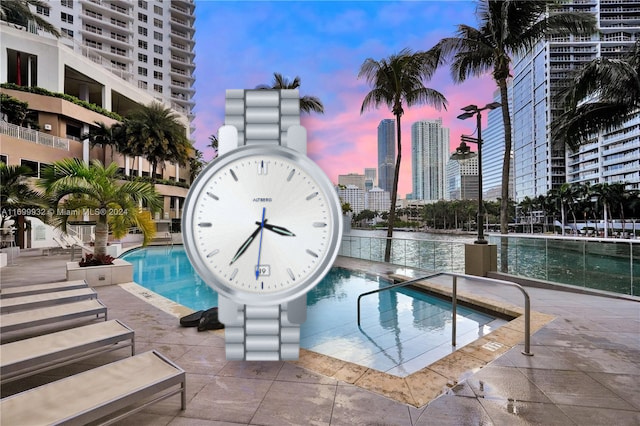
{"hour": 3, "minute": 36, "second": 31}
